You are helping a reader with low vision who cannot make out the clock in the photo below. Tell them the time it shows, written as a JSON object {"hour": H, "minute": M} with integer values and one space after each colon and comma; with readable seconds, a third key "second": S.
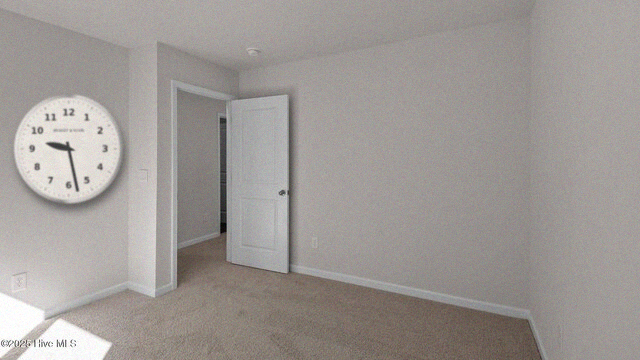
{"hour": 9, "minute": 28}
